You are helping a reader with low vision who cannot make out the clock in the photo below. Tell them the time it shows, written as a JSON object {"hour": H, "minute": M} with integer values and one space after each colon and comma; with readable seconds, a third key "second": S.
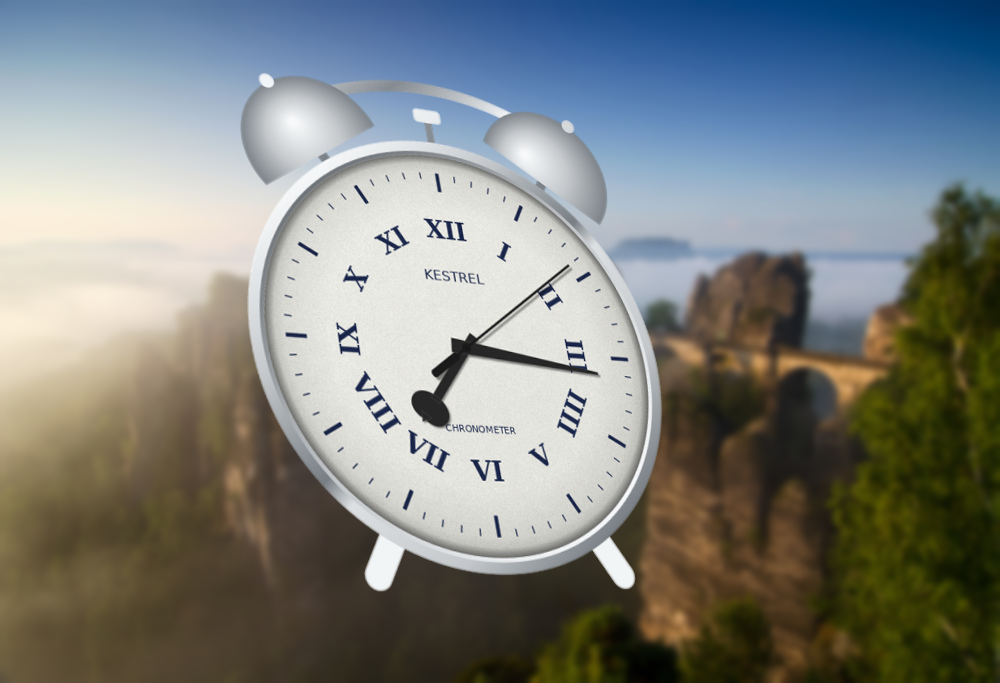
{"hour": 7, "minute": 16, "second": 9}
